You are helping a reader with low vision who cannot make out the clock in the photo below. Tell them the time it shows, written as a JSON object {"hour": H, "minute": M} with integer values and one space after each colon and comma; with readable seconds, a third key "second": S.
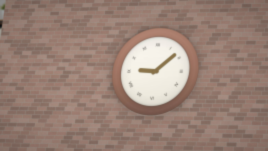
{"hour": 9, "minute": 8}
